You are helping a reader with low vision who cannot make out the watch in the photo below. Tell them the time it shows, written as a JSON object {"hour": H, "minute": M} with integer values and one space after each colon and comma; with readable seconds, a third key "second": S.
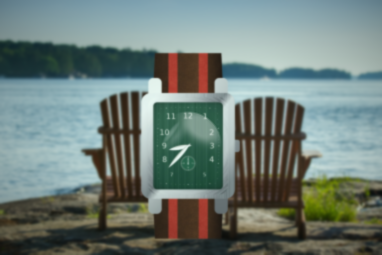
{"hour": 8, "minute": 37}
